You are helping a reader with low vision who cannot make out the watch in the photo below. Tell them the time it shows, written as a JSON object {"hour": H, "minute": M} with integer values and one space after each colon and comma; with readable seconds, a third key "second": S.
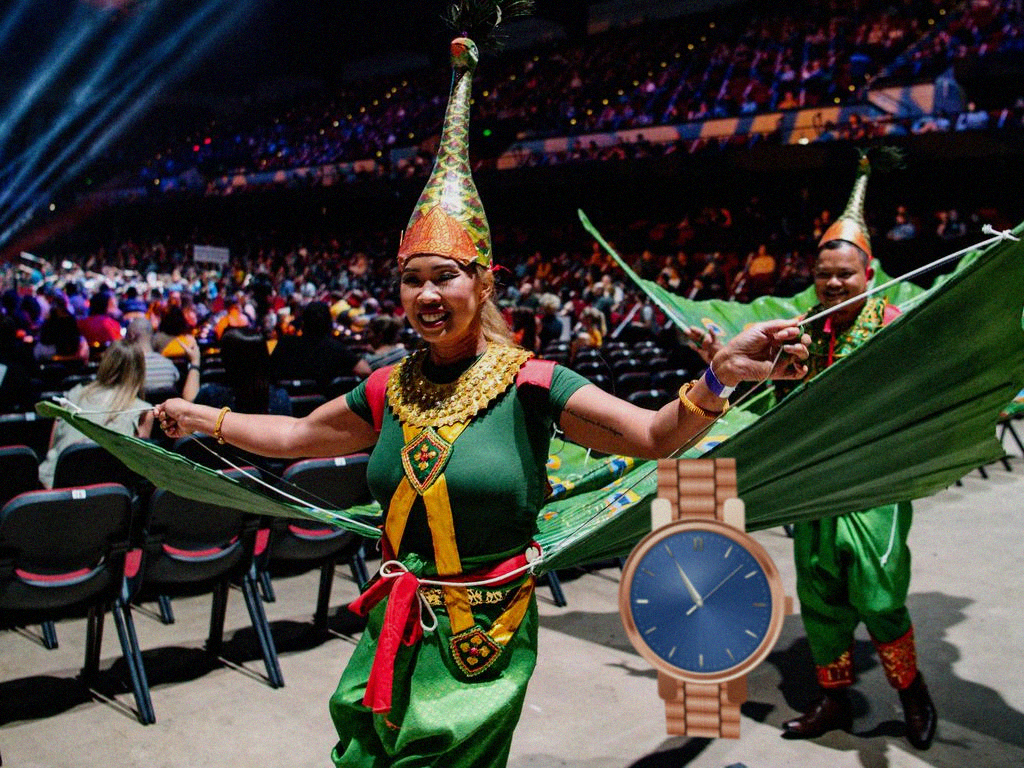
{"hour": 10, "minute": 55, "second": 8}
